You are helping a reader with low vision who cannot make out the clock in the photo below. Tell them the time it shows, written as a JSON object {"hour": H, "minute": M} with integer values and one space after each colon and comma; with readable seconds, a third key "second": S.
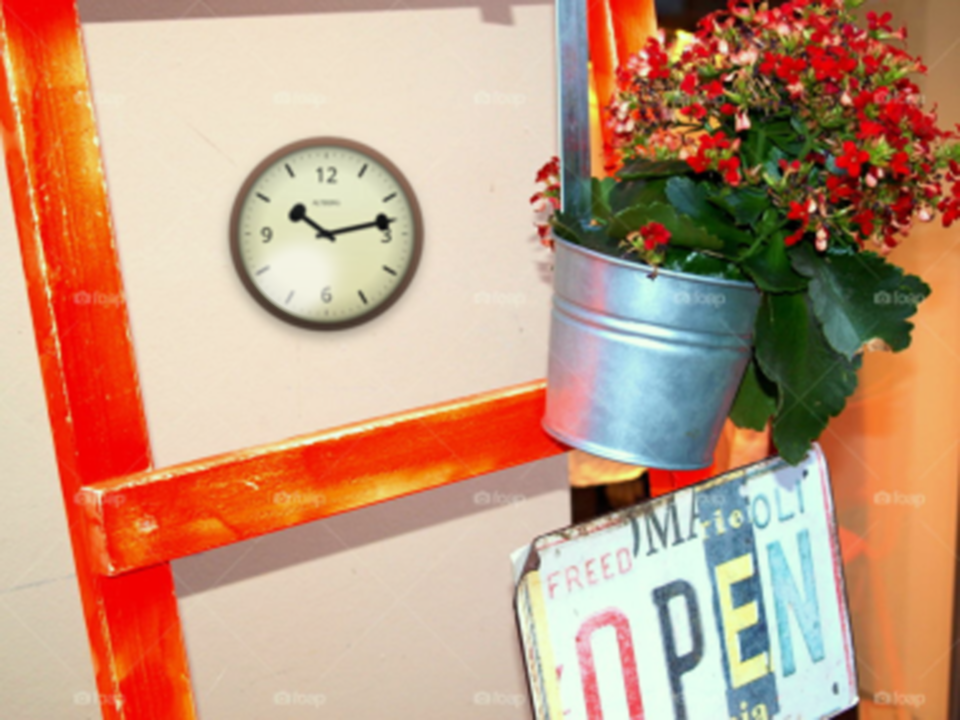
{"hour": 10, "minute": 13}
